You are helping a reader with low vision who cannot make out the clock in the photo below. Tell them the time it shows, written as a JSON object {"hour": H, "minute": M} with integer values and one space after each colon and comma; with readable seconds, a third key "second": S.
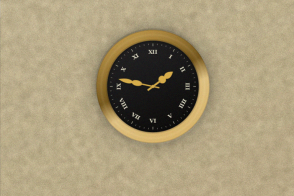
{"hour": 1, "minute": 47}
